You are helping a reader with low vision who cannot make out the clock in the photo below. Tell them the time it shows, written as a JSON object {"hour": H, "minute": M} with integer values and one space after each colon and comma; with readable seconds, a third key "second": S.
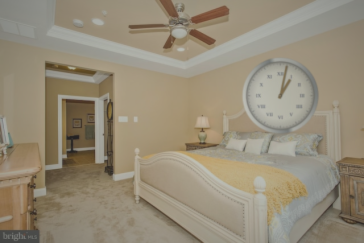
{"hour": 1, "minute": 2}
